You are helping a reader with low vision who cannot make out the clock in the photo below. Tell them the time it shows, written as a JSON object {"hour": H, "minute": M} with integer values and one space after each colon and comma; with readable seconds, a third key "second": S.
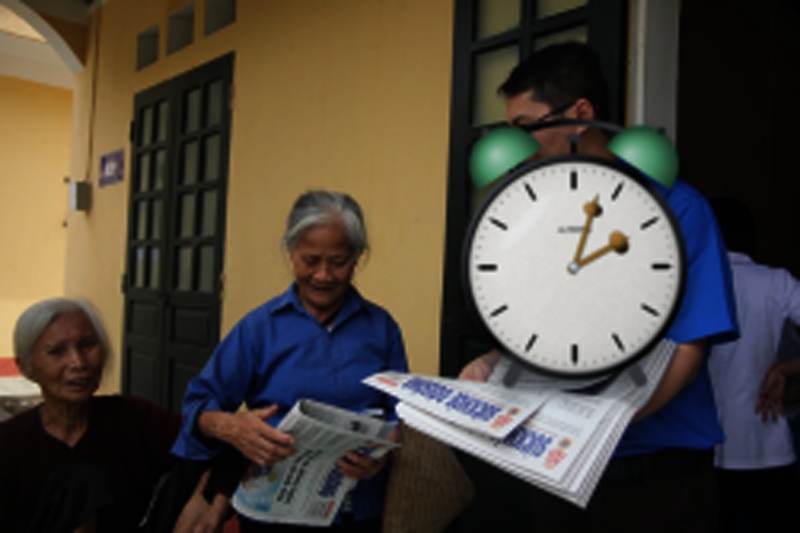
{"hour": 2, "minute": 3}
